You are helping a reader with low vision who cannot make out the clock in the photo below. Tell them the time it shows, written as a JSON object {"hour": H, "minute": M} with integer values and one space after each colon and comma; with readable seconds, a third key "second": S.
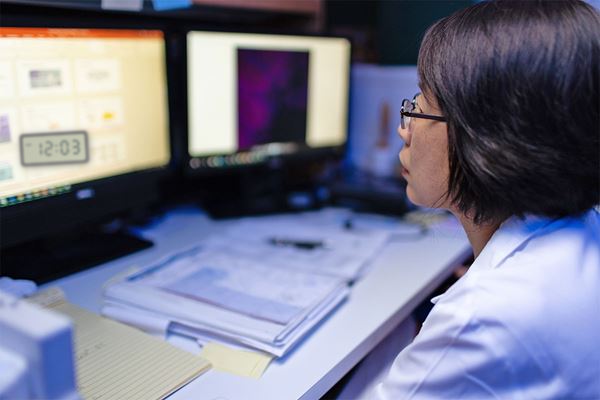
{"hour": 12, "minute": 3}
